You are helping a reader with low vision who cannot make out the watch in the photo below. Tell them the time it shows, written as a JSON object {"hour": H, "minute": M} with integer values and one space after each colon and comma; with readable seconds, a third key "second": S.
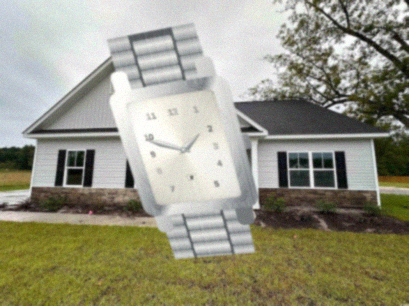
{"hour": 1, "minute": 49}
